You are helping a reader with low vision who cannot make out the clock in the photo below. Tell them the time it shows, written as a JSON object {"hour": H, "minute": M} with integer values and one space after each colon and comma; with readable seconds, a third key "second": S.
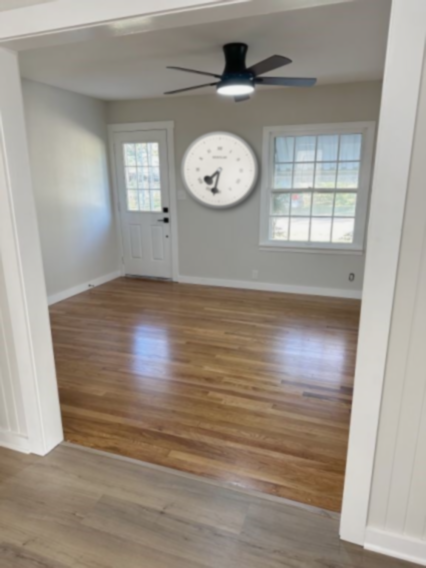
{"hour": 7, "minute": 32}
